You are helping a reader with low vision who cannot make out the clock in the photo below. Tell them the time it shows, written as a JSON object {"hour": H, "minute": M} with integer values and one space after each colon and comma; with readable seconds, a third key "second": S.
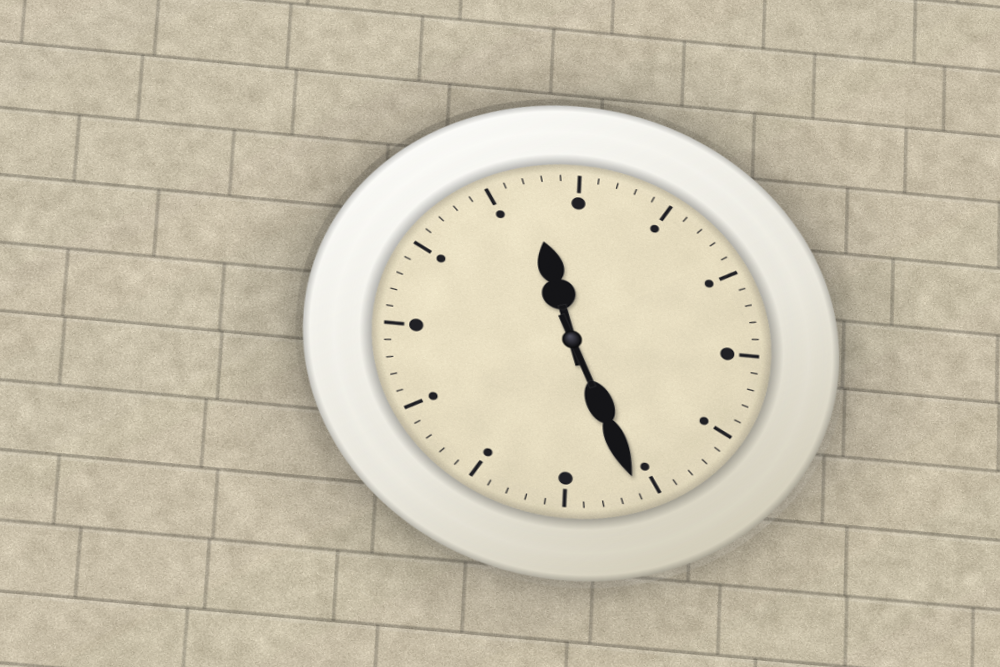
{"hour": 11, "minute": 26}
